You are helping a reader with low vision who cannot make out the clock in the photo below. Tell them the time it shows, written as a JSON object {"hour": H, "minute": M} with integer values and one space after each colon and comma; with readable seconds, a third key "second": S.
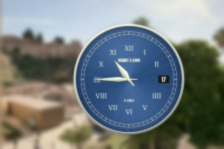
{"hour": 10, "minute": 45}
